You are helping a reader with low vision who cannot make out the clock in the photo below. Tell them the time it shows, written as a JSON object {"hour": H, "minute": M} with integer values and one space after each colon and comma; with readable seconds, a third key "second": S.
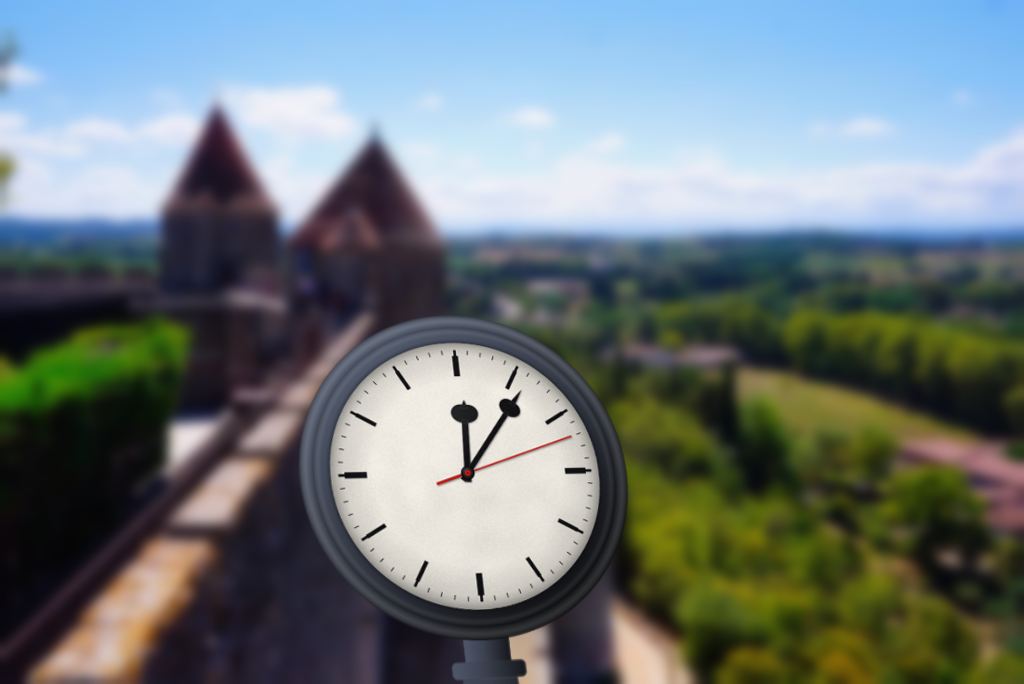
{"hour": 12, "minute": 6, "second": 12}
